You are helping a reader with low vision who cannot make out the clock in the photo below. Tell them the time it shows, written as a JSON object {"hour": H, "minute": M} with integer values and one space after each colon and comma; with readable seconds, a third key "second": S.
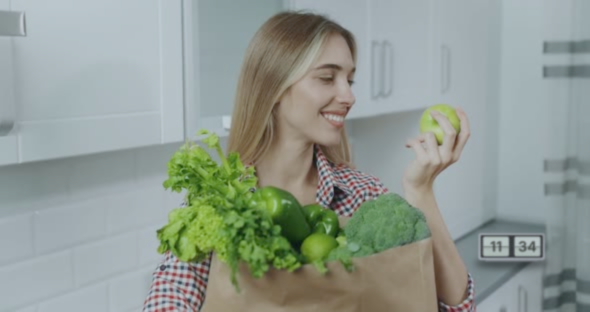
{"hour": 11, "minute": 34}
